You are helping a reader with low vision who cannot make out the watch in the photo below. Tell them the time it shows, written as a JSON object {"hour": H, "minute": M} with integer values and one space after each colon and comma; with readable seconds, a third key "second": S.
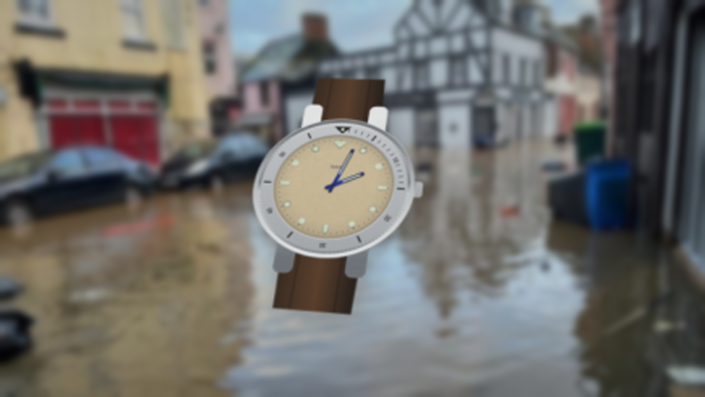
{"hour": 2, "minute": 3}
